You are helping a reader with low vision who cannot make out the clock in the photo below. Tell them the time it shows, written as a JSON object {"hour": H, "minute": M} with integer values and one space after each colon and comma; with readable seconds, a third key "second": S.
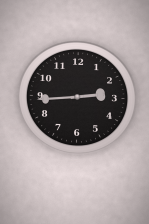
{"hour": 2, "minute": 44}
